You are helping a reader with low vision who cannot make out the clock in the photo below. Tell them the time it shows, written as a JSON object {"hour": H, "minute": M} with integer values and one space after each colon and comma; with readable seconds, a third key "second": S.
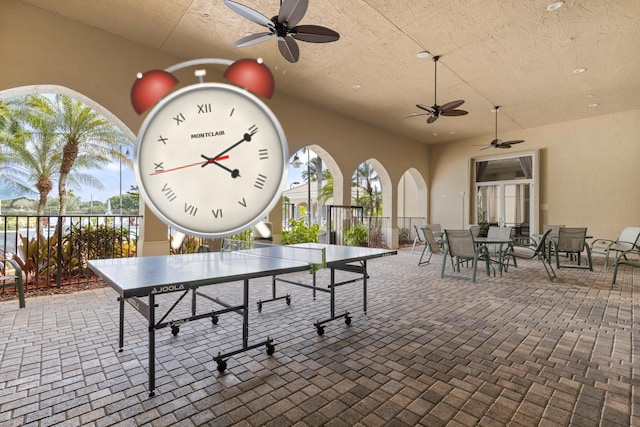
{"hour": 4, "minute": 10, "second": 44}
